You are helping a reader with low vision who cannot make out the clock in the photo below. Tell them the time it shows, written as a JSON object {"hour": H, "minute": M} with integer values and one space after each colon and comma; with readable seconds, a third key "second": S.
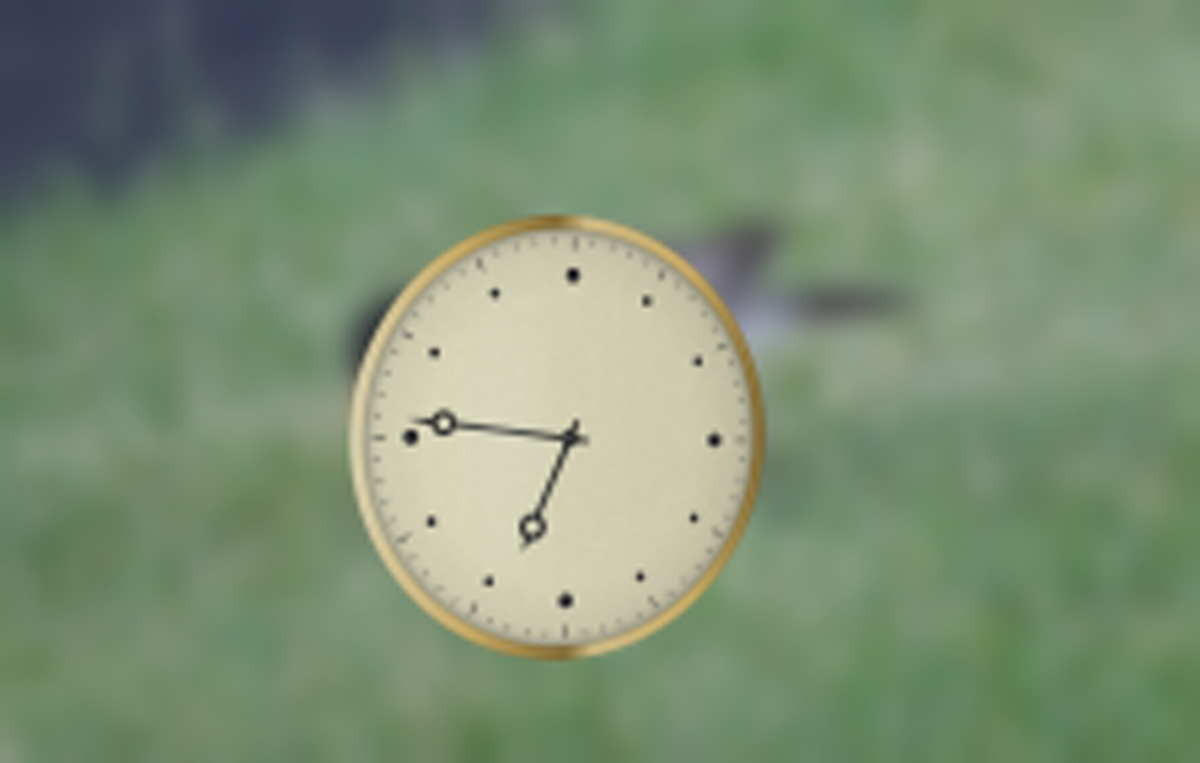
{"hour": 6, "minute": 46}
